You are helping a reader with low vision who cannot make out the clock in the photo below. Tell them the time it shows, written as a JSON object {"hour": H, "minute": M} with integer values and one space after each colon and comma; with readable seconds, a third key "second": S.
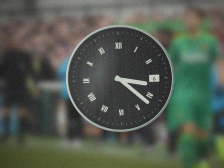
{"hour": 3, "minute": 22}
